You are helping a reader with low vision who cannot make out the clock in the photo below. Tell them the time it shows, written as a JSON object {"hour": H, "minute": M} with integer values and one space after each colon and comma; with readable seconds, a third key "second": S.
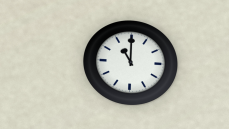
{"hour": 11, "minute": 0}
